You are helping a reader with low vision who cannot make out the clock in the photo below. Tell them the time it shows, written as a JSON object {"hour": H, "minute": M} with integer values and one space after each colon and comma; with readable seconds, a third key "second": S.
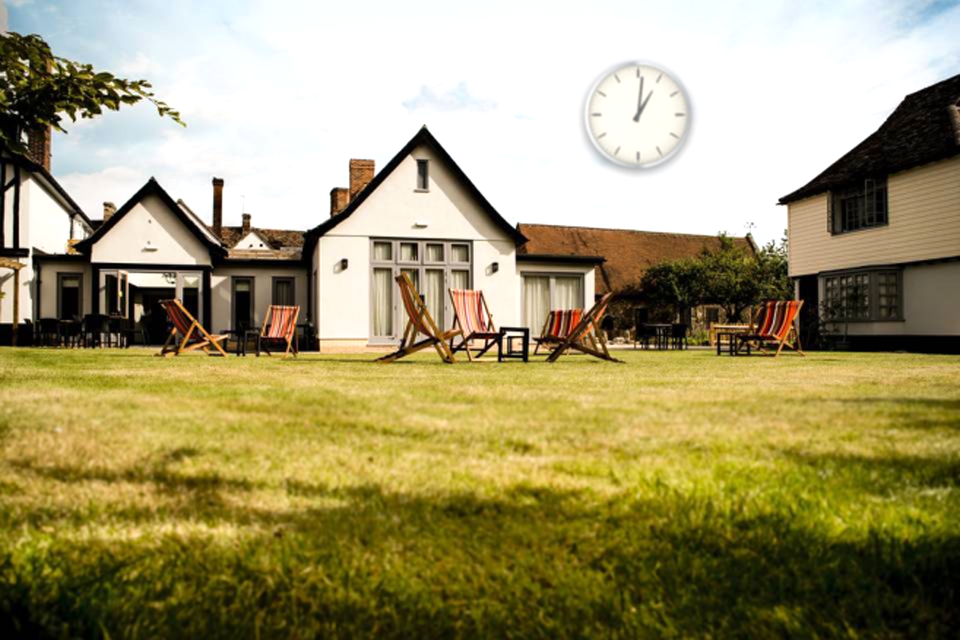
{"hour": 1, "minute": 1}
